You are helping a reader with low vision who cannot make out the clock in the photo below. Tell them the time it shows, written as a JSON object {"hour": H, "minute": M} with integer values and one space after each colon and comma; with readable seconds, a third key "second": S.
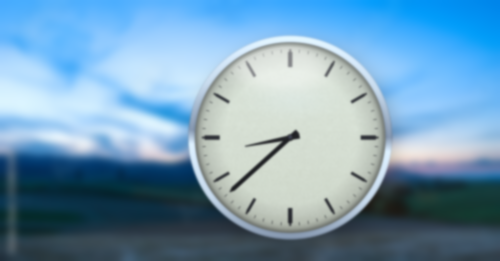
{"hour": 8, "minute": 38}
